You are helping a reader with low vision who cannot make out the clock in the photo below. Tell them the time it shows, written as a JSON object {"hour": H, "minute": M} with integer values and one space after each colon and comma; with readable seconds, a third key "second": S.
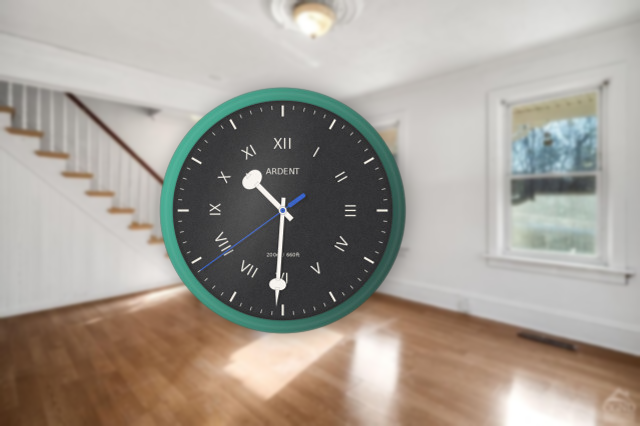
{"hour": 10, "minute": 30, "second": 39}
